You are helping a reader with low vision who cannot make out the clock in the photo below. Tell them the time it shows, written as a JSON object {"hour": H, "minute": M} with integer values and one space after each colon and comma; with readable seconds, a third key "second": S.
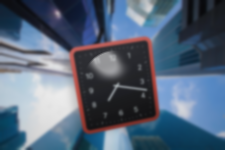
{"hour": 7, "minute": 18}
